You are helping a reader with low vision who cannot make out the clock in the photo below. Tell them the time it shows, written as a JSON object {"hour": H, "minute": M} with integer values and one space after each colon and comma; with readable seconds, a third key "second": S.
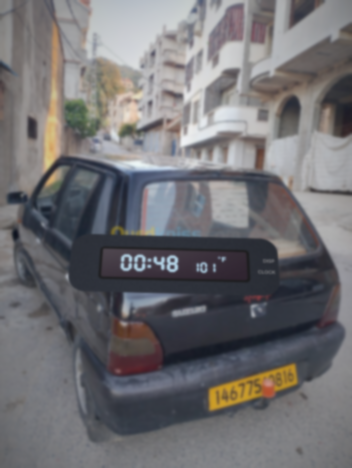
{"hour": 0, "minute": 48}
